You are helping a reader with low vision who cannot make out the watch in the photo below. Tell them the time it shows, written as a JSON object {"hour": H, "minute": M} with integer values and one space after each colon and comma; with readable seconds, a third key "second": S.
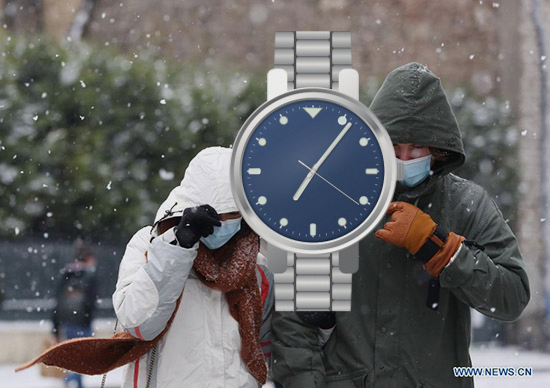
{"hour": 7, "minute": 6, "second": 21}
